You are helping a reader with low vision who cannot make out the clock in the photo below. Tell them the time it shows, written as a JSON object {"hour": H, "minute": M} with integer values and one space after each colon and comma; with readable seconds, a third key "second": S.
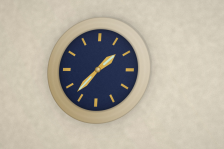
{"hour": 1, "minute": 37}
